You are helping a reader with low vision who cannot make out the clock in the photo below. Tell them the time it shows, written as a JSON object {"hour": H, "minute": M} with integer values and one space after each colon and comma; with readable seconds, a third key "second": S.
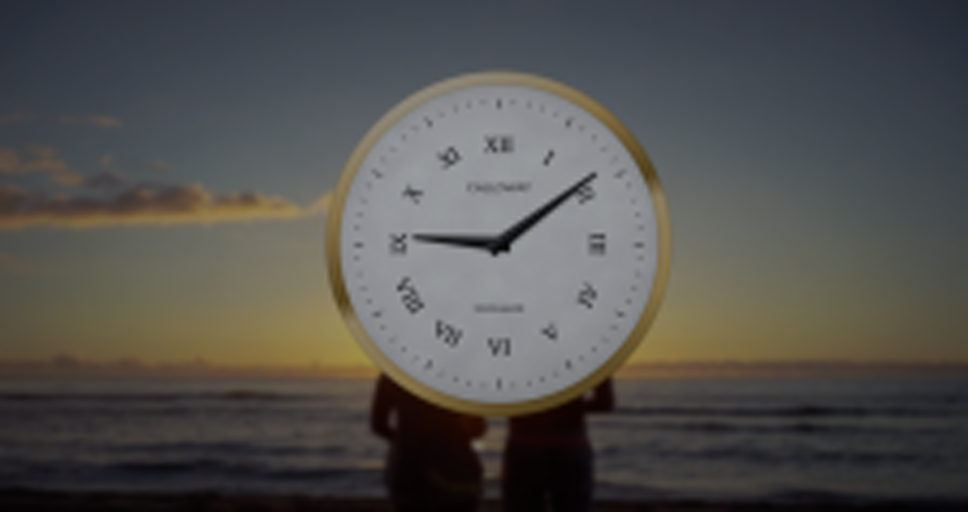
{"hour": 9, "minute": 9}
